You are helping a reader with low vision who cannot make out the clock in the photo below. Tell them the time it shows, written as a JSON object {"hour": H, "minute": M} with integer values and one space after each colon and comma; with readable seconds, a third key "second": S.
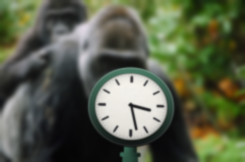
{"hour": 3, "minute": 28}
